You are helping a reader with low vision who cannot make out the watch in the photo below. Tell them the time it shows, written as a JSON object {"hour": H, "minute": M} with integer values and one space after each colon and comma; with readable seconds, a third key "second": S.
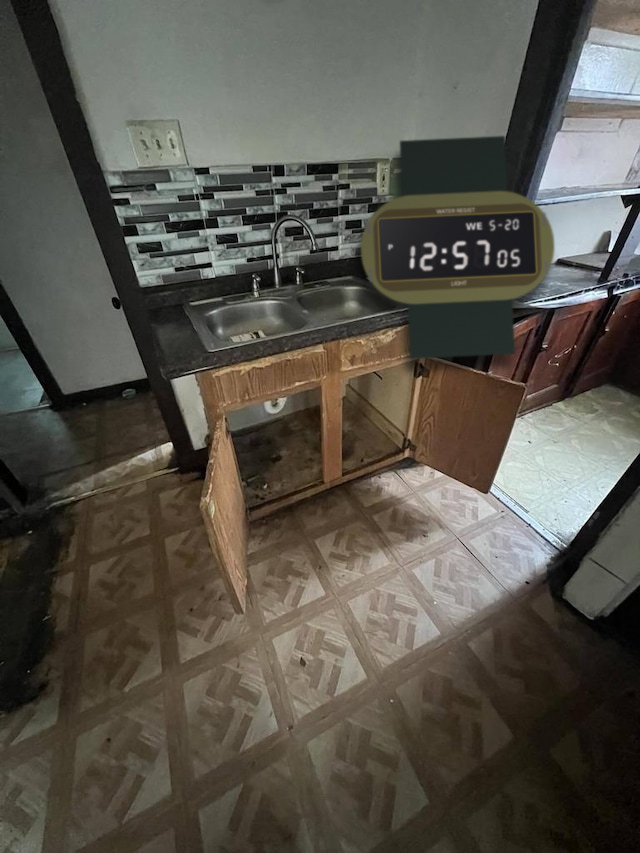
{"hour": 12, "minute": 57, "second": 5}
